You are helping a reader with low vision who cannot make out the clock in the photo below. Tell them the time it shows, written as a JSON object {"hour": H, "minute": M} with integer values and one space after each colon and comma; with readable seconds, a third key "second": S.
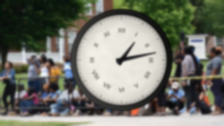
{"hour": 1, "minute": 13}
